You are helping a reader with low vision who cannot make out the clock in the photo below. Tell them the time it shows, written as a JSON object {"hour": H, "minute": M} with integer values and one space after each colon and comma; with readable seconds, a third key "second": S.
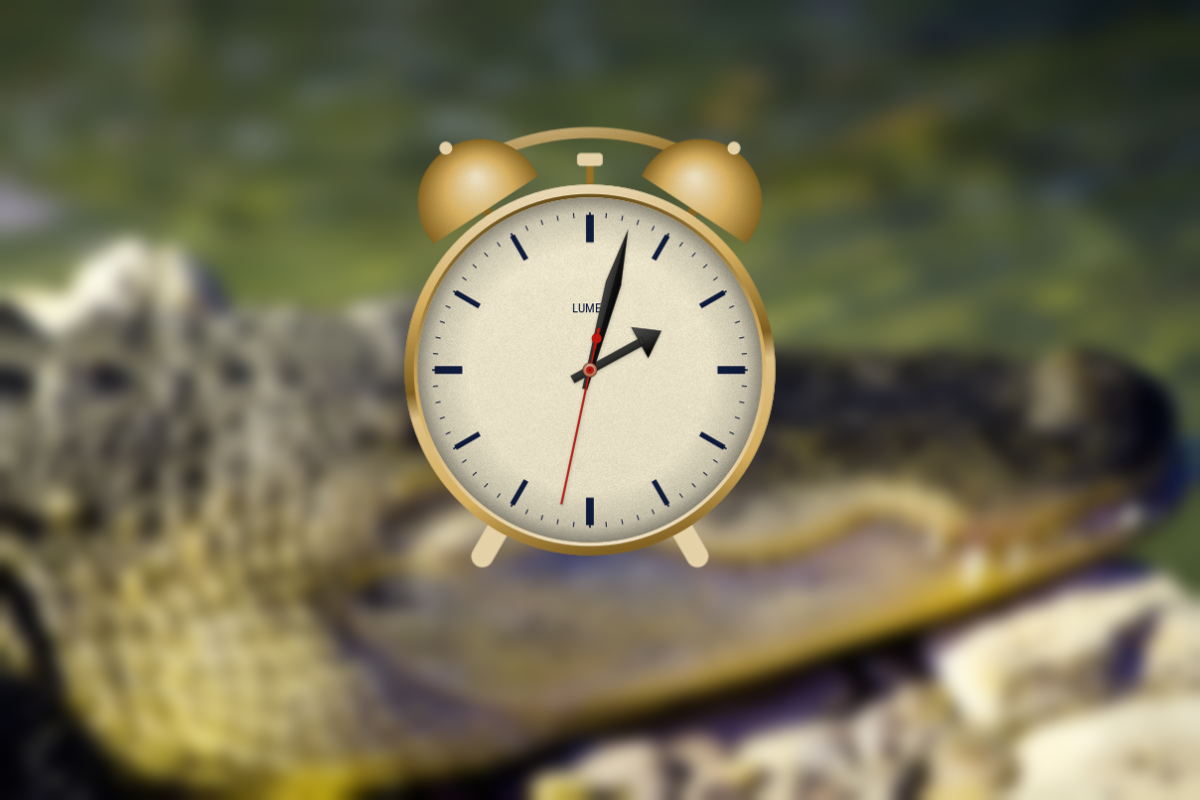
{"hour": 2, "minute": 2, "second": 32}
